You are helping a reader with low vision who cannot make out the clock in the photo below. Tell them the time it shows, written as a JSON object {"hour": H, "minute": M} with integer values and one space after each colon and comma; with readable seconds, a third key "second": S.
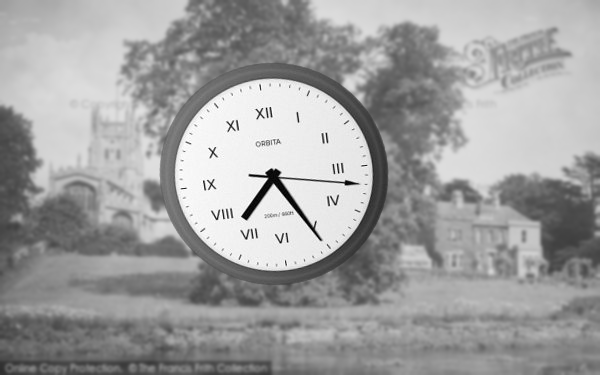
{"hour": 7, "minute": 25, "second": 17}
